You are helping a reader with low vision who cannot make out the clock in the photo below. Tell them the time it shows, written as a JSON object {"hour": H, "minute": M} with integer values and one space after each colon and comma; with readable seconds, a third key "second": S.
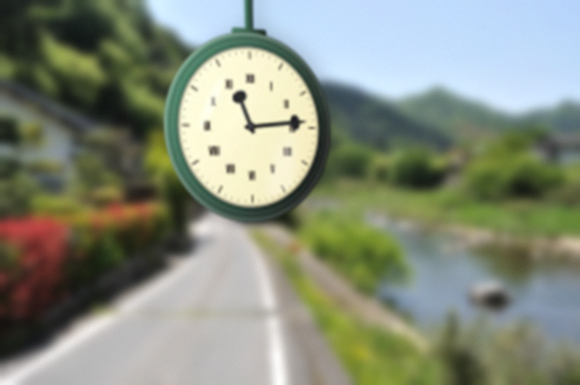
{"hour": 11, "minute": 14}
